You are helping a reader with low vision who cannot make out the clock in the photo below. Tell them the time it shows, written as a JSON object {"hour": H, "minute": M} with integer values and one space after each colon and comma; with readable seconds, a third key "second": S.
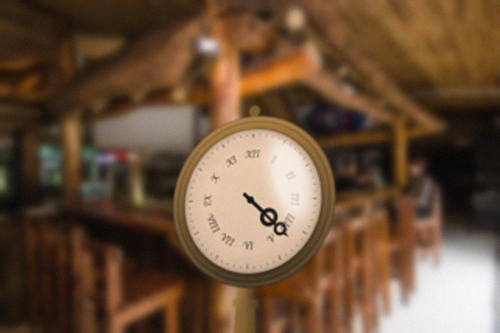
{"hour": 4, "minute": 22}
